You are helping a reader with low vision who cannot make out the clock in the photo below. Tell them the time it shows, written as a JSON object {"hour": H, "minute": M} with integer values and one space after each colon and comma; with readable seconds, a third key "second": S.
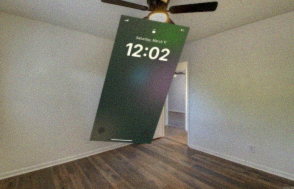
{"hour": 12, "minute": 2}
